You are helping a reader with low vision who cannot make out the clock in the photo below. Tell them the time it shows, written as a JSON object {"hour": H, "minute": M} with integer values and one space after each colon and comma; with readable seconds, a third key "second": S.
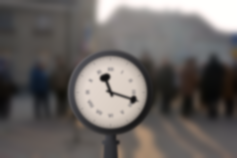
{"hour": 11, "minute": 18}
